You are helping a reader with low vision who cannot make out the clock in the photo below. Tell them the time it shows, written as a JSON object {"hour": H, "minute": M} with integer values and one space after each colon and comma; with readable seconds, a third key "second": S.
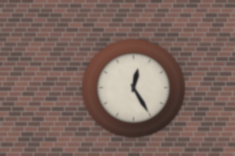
{"hour": 12, "minute": 25}
